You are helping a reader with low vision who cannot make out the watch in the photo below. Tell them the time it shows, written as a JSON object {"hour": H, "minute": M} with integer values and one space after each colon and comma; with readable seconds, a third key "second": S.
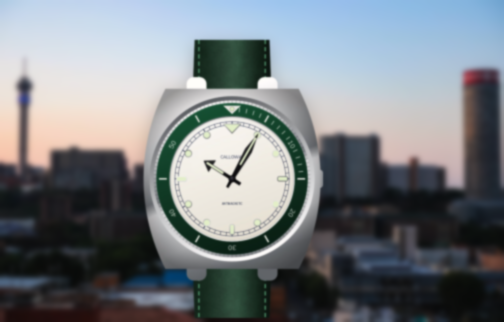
{"hour": 10, "minute": 5}
